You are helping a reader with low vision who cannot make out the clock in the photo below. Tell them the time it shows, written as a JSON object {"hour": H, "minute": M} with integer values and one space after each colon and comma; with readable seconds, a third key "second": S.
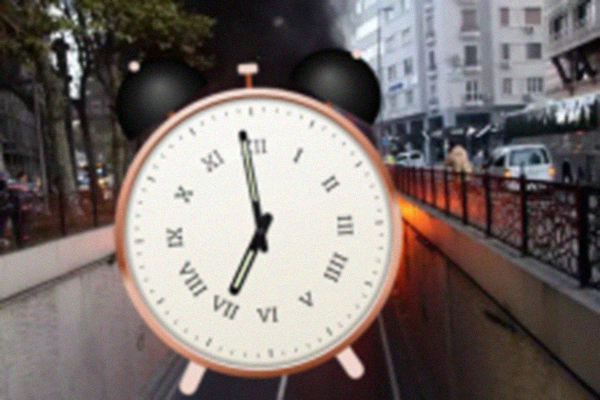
{"hour": 6, "minute": 59}
